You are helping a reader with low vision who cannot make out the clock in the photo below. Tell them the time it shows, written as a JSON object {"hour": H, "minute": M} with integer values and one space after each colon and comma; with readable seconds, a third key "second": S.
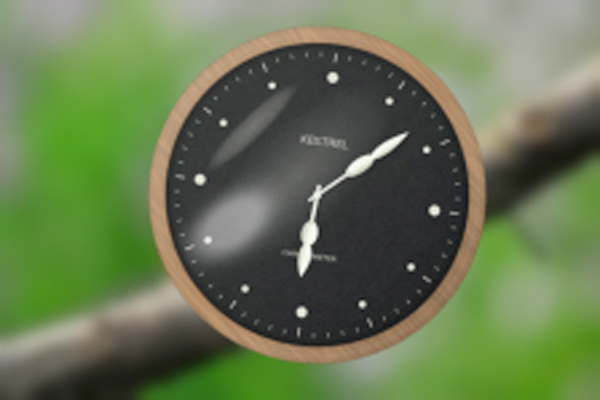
{"hour": 6, "minute": 8}
